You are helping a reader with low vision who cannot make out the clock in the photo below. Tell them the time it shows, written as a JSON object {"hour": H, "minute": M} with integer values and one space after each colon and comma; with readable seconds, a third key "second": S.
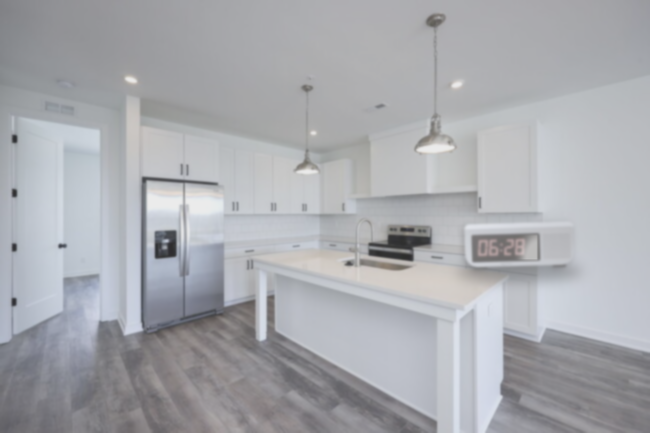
{"hour": 6, "minute": 28}
